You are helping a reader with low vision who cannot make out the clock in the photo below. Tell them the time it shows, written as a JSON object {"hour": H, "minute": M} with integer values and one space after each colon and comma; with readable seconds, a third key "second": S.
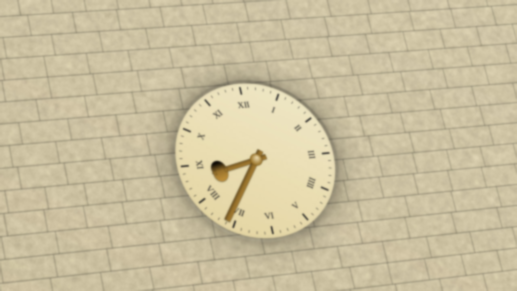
{"hour": 8, "minute": 36}
